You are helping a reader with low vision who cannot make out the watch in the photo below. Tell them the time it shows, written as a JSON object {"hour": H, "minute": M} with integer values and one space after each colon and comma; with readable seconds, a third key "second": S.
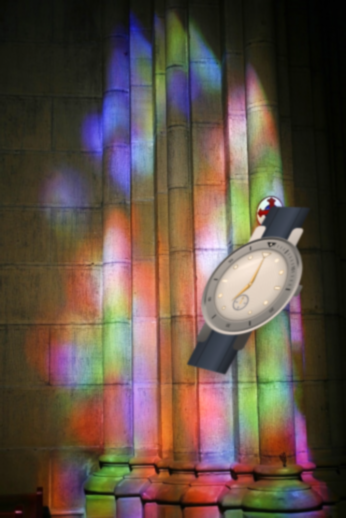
{"hour": 7, "minute": 0}
